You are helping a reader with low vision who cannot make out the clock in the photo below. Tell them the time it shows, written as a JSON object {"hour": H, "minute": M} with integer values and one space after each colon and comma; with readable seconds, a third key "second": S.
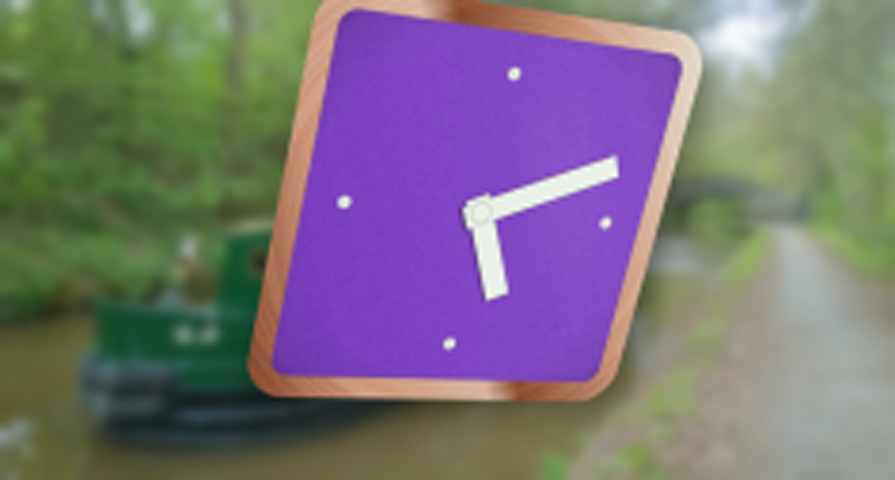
{"hour": 5, "minute": 11}
